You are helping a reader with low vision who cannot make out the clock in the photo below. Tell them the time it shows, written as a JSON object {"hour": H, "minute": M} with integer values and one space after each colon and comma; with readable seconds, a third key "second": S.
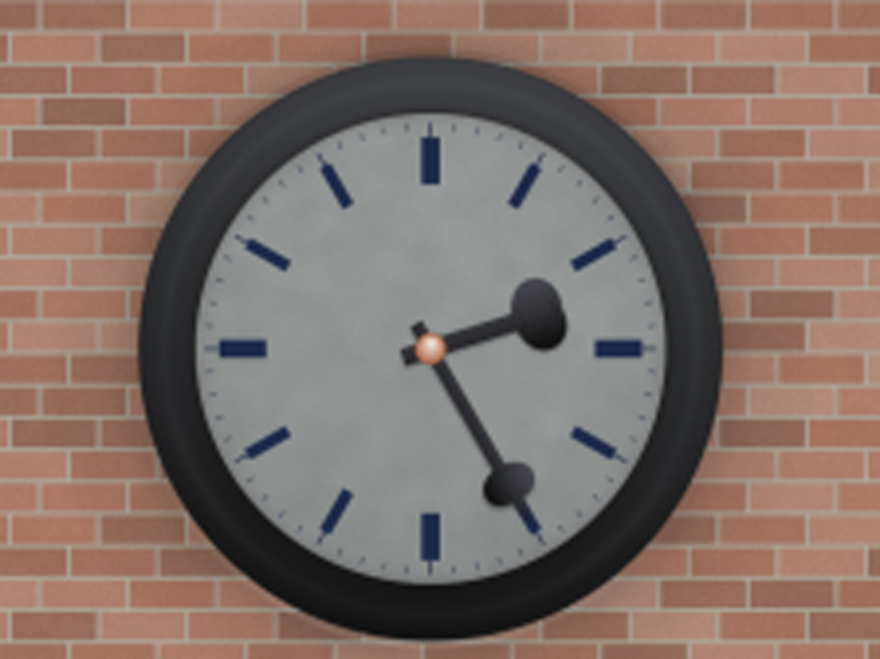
{"hour": 2, "minute": 25}
